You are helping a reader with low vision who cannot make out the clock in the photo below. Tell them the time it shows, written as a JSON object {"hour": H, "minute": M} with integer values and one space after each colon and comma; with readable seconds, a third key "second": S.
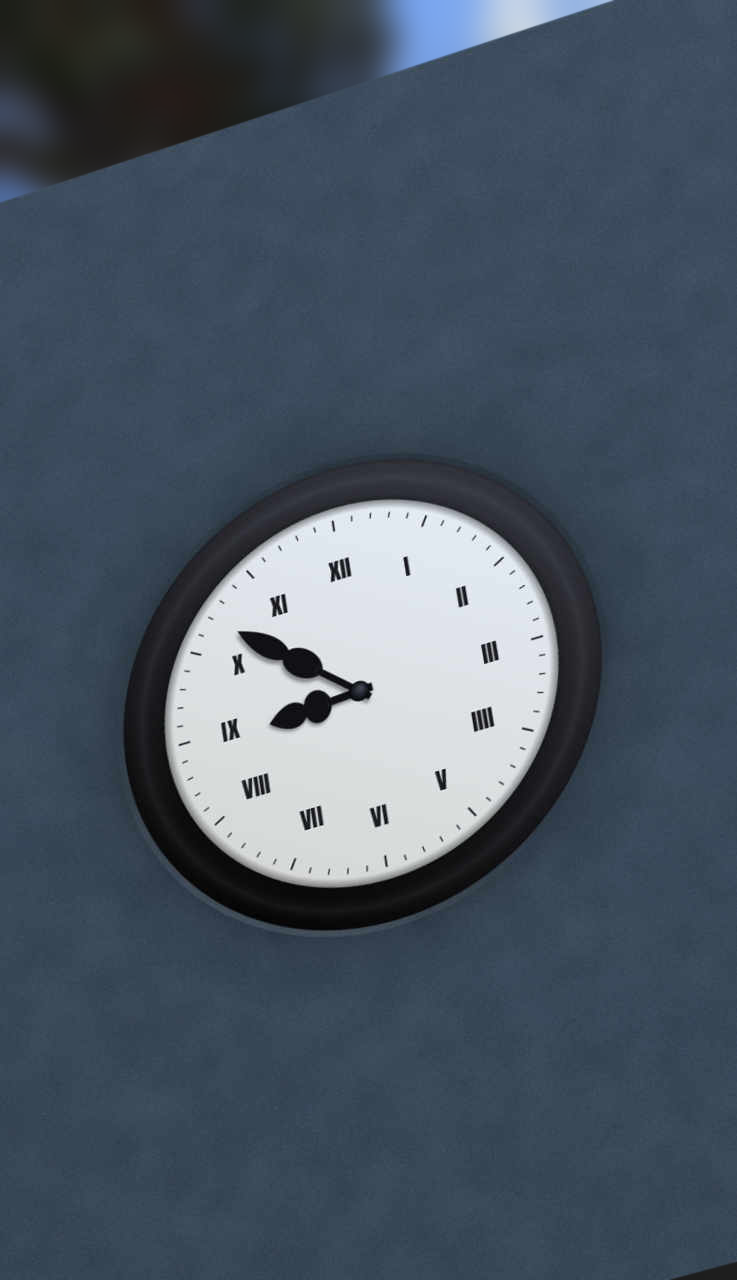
{"hour": 8, "minute": 52}
